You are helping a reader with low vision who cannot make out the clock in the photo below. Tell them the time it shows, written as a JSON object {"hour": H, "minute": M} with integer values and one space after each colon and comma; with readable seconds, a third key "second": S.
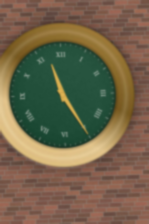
{"hour": 11, "minute": 25}
